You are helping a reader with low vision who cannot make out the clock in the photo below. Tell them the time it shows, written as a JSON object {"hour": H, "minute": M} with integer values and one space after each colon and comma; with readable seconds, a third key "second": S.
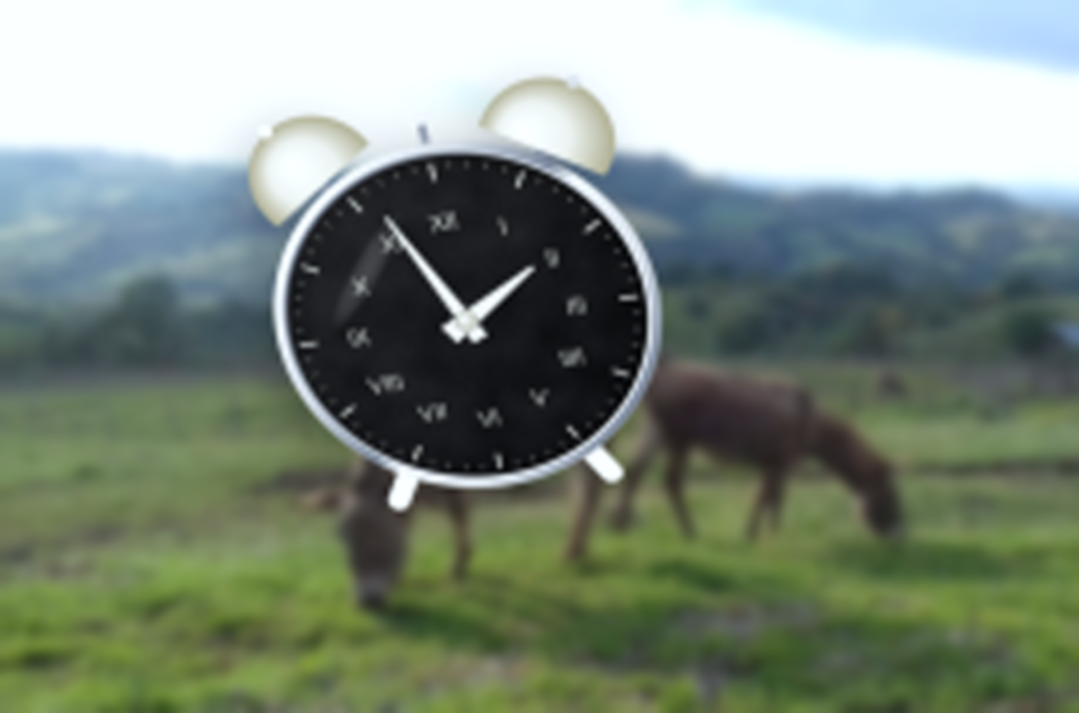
{"hour": 1, "minute": 56}
